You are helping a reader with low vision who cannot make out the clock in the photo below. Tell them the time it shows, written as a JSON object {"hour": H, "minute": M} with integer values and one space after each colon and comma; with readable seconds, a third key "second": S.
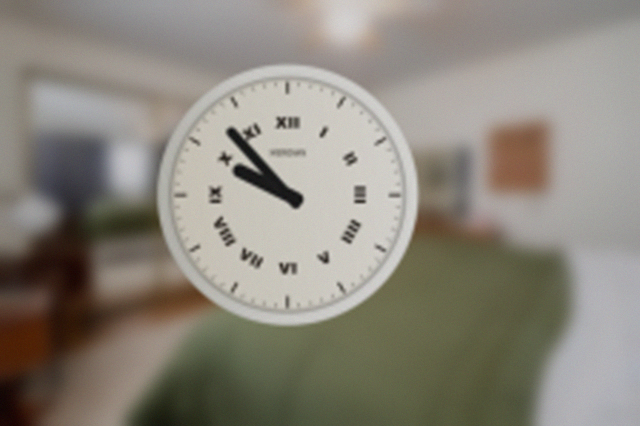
{"hour": 9, "minute": 53}
